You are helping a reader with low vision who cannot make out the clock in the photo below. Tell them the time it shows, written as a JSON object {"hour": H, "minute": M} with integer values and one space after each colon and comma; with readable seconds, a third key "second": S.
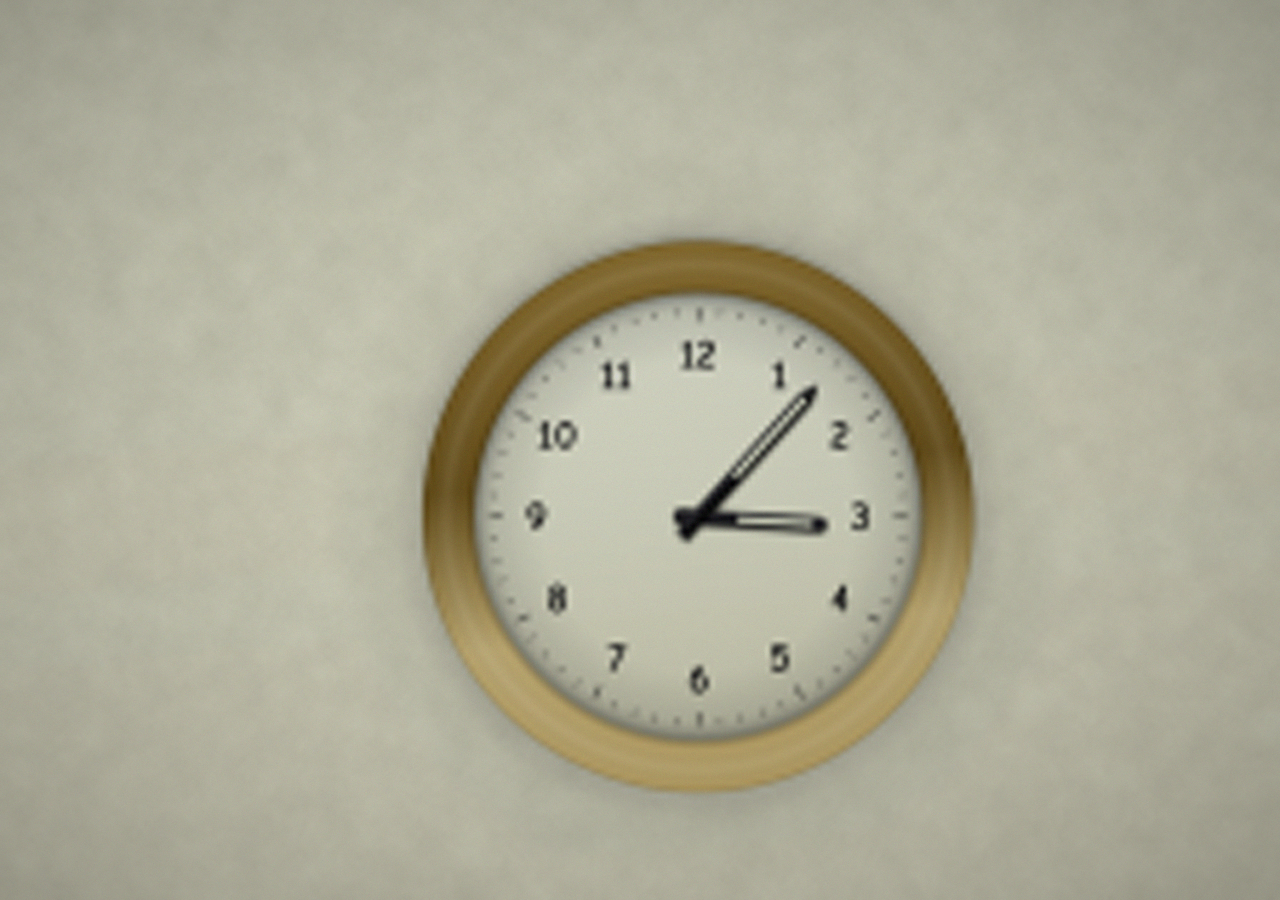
{"hour": 3, "minute": 7}
